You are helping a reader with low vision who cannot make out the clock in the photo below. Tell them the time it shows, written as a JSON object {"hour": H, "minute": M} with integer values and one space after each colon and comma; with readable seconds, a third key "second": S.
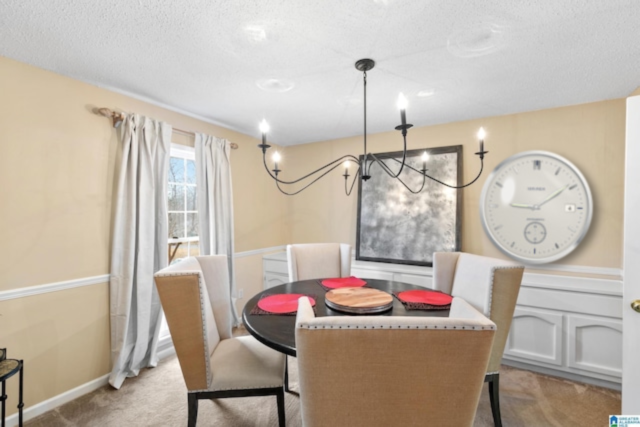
{"hour": 9, "minute": 9}
